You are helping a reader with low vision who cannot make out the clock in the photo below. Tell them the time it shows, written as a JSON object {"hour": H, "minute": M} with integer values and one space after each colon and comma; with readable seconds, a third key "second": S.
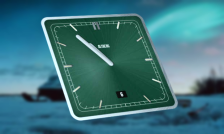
{"hour": 10, "minute": 54}
